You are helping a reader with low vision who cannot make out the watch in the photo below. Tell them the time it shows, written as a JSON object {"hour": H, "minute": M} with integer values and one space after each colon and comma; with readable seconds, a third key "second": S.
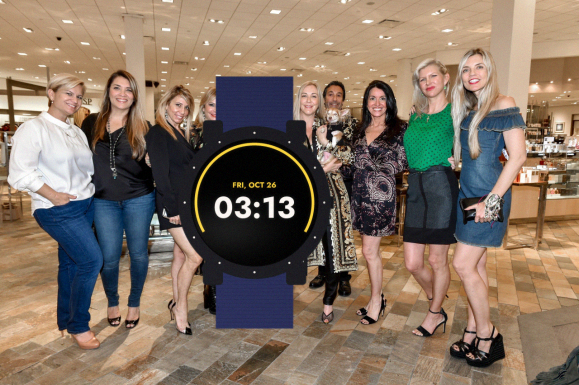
{"hour": 3, "minute": 13}
